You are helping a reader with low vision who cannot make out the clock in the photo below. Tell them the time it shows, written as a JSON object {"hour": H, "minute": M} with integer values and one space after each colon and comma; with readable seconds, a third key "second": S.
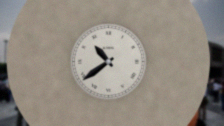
{"hour": 10, "minute": 39}
